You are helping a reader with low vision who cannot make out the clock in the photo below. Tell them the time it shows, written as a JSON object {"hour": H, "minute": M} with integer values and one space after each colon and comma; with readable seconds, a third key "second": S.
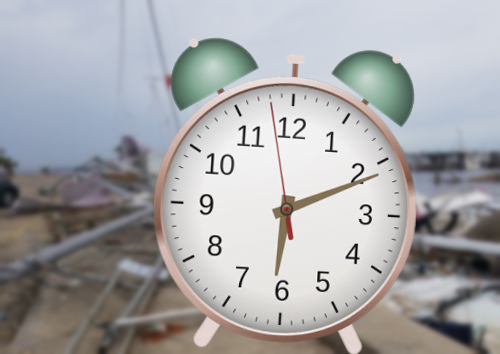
{"hour": 6, "minute": 10, "second": 58}
